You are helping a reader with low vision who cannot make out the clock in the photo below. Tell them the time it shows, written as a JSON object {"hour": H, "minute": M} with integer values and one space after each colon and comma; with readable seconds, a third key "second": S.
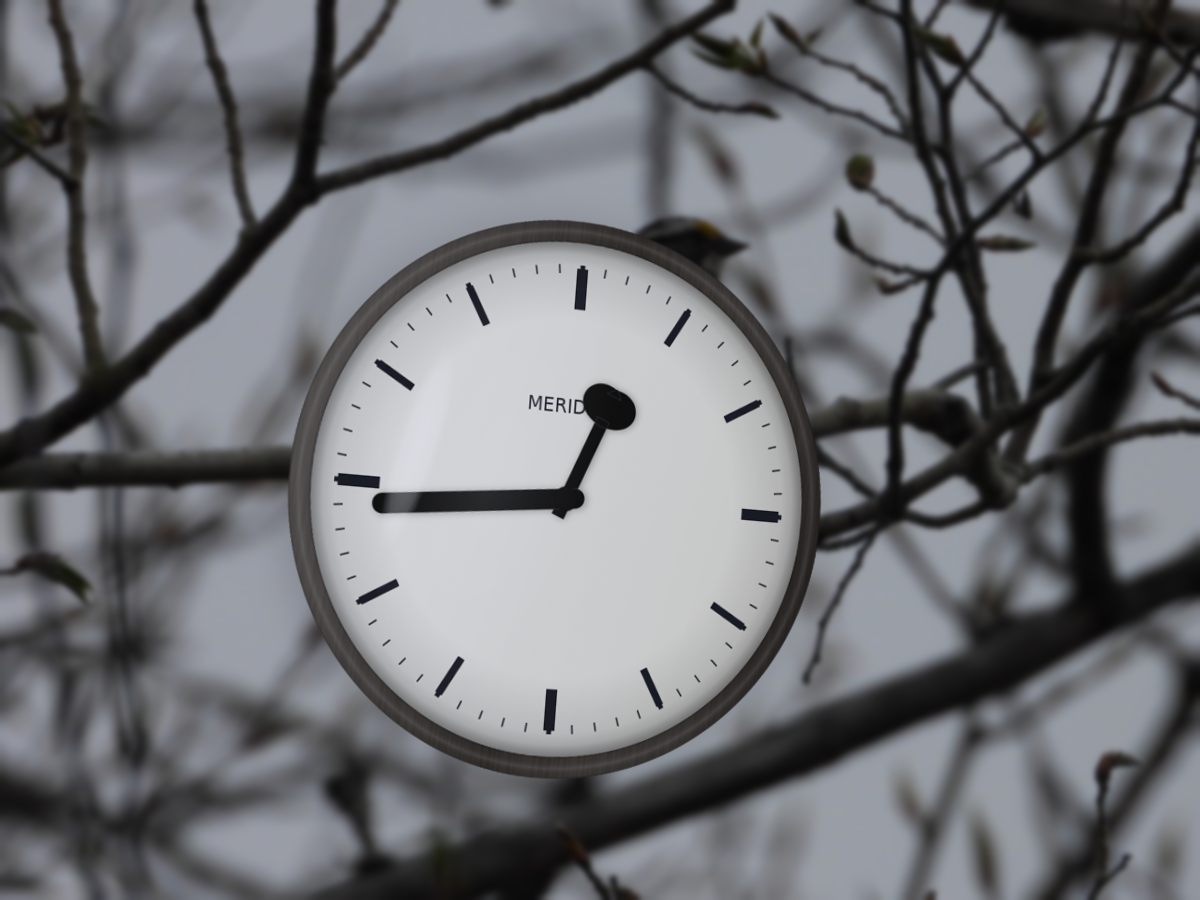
{"hour": 12, "minute": 44}
